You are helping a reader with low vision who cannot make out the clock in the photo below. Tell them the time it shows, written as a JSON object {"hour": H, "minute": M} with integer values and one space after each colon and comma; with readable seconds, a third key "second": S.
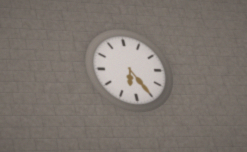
{"hour": 6, "minute": 25}
